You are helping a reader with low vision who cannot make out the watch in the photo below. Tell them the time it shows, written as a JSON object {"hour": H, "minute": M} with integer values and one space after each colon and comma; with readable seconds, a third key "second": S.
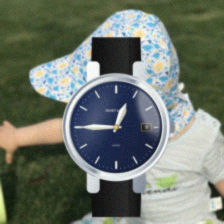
{"hour": 12, "minute": 45}
